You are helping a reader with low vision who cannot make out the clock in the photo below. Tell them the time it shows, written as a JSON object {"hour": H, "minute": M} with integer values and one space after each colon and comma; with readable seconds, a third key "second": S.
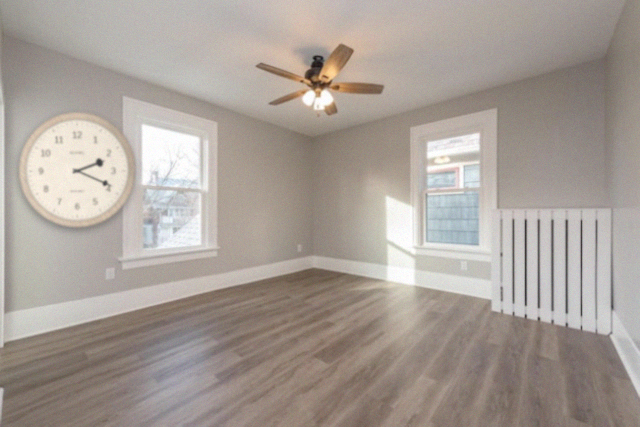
{"hour": 2, "minute": 19}
